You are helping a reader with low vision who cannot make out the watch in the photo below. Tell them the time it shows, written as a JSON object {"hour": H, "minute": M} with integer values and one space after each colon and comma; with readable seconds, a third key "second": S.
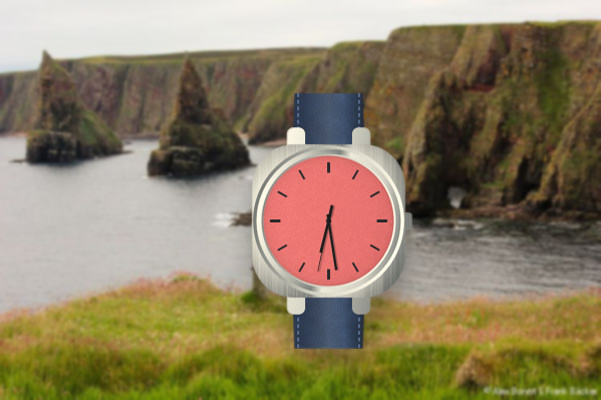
{"hour": 6, "minute": 28, "second": 32}
